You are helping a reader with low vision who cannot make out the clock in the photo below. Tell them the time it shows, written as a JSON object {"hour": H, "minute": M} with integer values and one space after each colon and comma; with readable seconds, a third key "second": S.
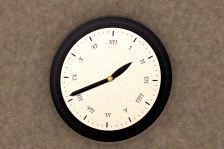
{"hour": 1, "minute": 41}
